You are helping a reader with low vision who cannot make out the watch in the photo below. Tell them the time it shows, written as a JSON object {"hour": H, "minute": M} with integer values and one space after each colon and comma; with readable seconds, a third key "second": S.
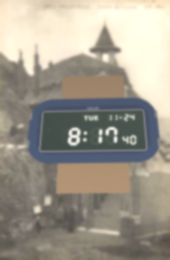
{"hour": 8, "minute": 17}
